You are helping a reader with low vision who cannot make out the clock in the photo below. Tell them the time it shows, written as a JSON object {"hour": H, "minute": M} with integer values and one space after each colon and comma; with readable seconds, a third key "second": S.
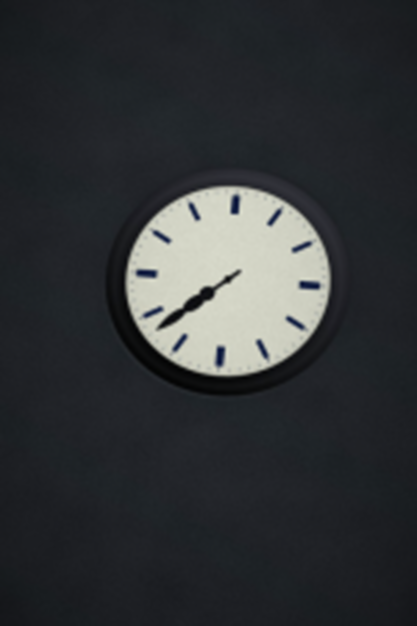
{"hour": 7, "minute": 38}
